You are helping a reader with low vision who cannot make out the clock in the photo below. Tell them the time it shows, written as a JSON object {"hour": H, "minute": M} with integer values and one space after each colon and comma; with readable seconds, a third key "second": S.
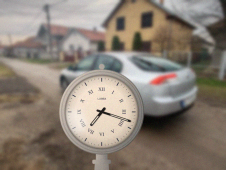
{"hour": 7, "minute": 18}
